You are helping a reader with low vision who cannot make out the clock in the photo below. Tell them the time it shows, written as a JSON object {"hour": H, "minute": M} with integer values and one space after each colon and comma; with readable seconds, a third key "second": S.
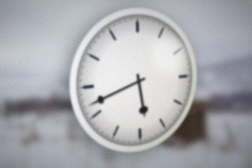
{"hour": 5, "minute": 42}
